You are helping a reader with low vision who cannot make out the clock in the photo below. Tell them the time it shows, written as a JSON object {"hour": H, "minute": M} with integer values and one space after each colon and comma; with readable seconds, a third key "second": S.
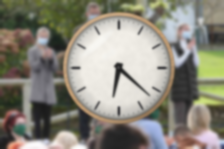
{"hour": 6, "minute": 22}
